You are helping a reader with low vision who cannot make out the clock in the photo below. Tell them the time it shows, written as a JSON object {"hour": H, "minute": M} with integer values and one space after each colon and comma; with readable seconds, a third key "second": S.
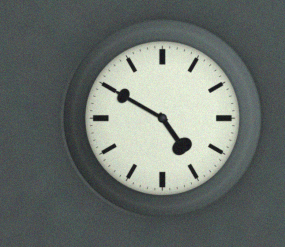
{"hour": 4, "minute": 50}
